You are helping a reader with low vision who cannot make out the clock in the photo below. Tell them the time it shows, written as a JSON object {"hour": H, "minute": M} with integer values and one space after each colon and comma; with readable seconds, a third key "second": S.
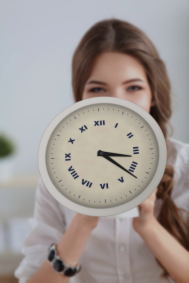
{"hour": 3, "minute": 22}
